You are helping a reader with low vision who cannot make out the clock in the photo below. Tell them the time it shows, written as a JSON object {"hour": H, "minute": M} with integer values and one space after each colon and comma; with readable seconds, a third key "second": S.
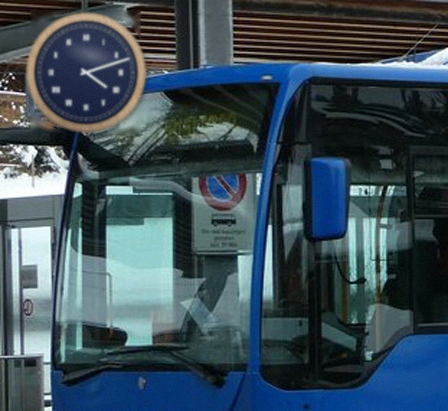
{"hour": 4, "minute": 12}
